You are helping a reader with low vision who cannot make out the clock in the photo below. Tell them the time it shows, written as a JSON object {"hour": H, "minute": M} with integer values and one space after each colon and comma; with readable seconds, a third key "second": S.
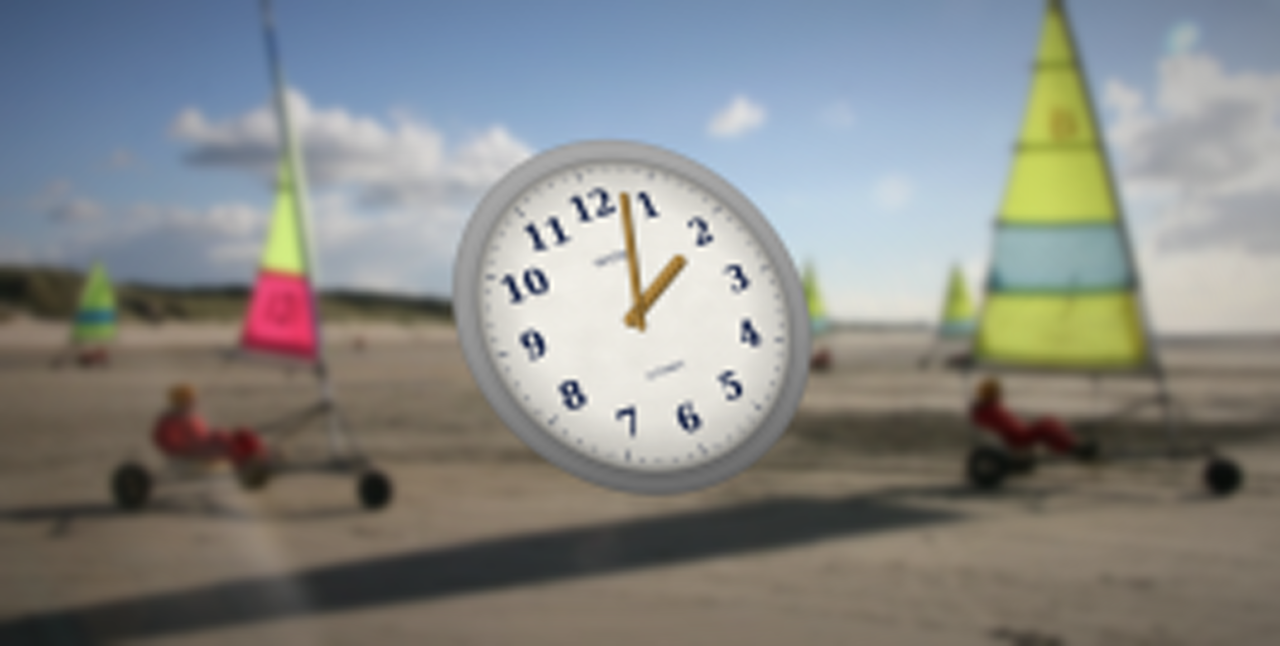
{"hour": 2, "minute": 3}
